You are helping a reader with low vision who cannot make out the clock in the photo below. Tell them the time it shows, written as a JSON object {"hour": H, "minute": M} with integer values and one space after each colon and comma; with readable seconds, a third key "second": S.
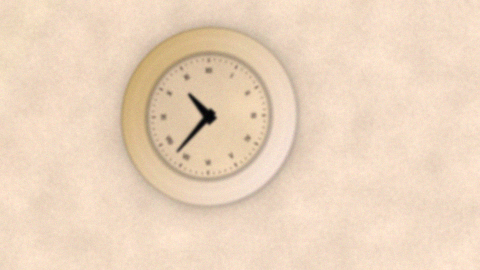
{"hour": 10, "minute": 37}
